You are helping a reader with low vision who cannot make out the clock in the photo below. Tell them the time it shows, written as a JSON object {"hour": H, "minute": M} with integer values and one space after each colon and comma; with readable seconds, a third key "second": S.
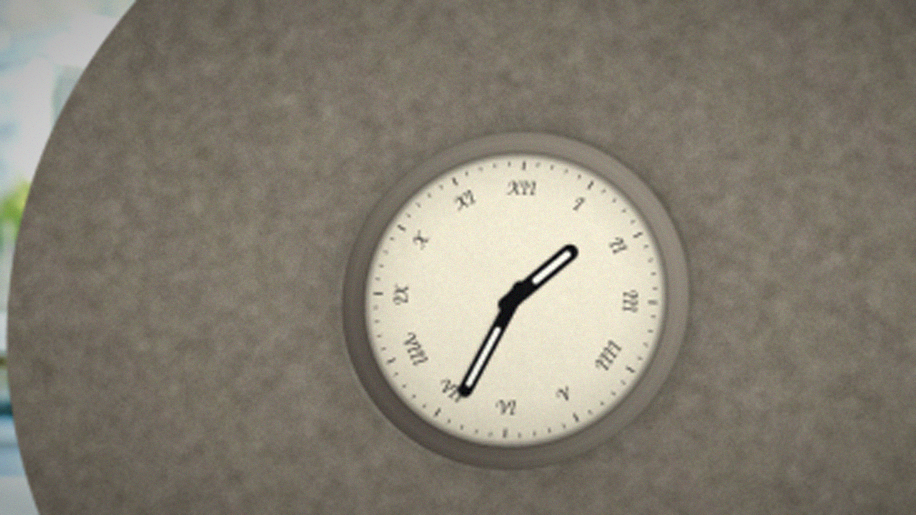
{"hour": 1, "minute": 34}
